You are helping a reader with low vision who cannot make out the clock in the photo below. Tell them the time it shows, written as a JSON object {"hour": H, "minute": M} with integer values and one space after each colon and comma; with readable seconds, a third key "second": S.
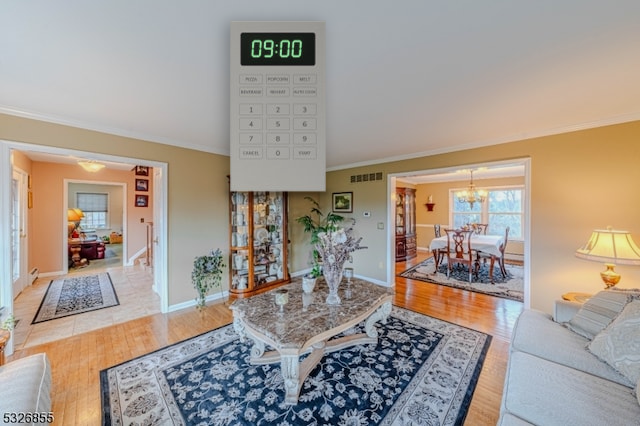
{"hour": 9, "minute": 0}
